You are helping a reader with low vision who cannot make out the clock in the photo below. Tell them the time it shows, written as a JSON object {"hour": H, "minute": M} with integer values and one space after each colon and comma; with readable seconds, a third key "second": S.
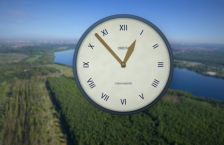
{"hour": 12, "minute": 53}
